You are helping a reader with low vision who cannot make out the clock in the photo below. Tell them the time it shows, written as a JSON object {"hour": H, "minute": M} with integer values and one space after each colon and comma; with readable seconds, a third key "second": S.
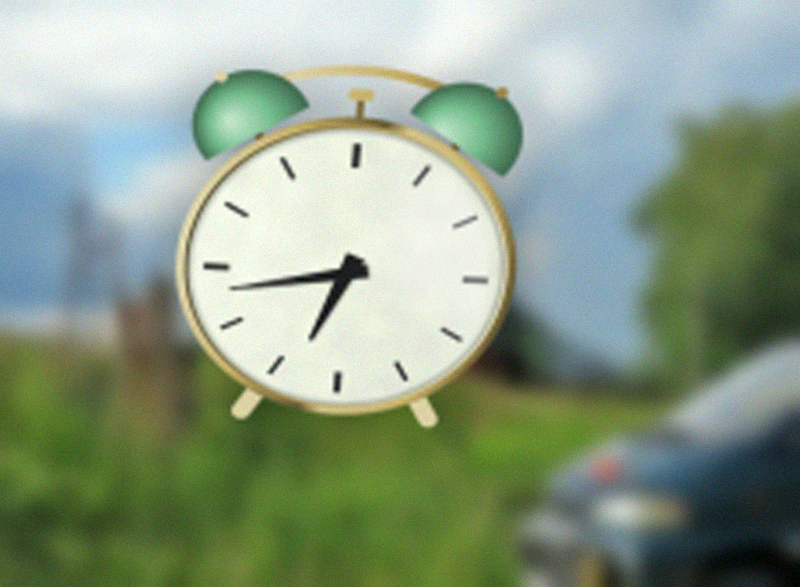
{"hour": 6, "minute": 43}
